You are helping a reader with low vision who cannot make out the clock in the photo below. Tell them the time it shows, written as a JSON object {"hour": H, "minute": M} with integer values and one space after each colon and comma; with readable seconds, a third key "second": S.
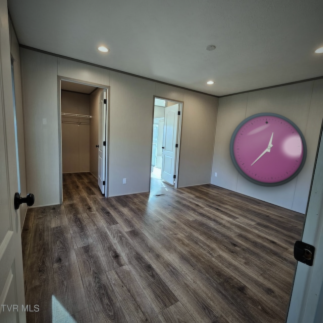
{"hour": 12, "minute": 38}
